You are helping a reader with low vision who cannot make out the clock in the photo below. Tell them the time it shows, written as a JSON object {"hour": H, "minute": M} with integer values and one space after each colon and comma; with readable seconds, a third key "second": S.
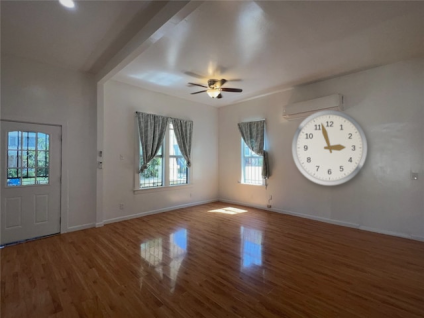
{"hour": 2, "minute": 57}
